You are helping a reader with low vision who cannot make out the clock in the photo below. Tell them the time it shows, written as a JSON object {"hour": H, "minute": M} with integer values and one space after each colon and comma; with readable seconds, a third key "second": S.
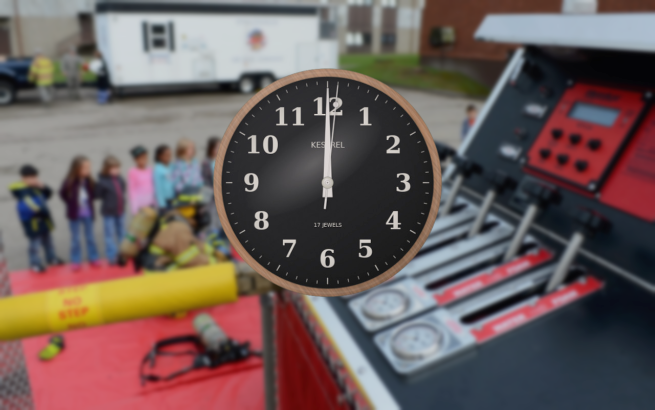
{"hour": 12, "minute": 0, "second": 1}
